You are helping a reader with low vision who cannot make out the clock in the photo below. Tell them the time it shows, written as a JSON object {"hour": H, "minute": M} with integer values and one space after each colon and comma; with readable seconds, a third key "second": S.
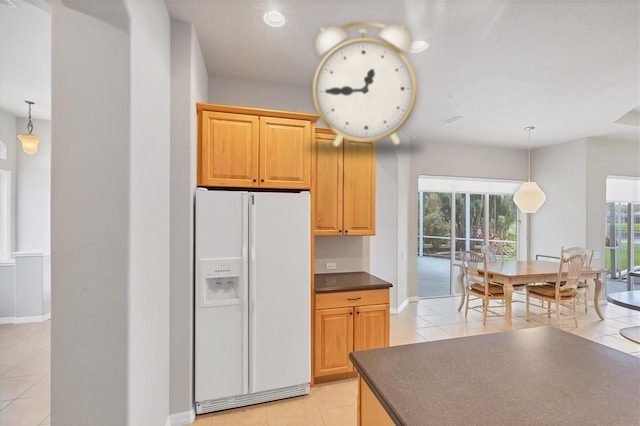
{"hour": 12, "minute": 45}
